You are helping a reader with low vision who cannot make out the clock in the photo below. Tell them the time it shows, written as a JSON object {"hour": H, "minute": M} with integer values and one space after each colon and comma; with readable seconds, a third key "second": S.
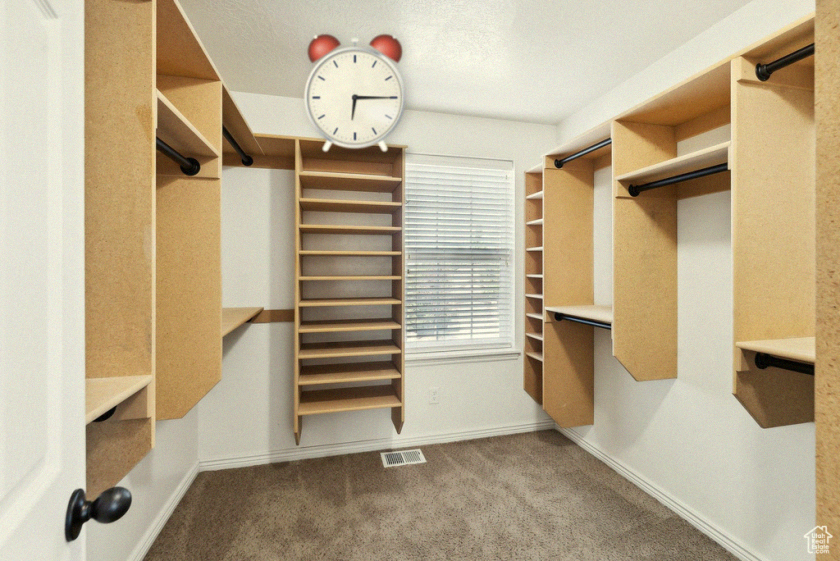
{"hour": 6, "minute": 15}
